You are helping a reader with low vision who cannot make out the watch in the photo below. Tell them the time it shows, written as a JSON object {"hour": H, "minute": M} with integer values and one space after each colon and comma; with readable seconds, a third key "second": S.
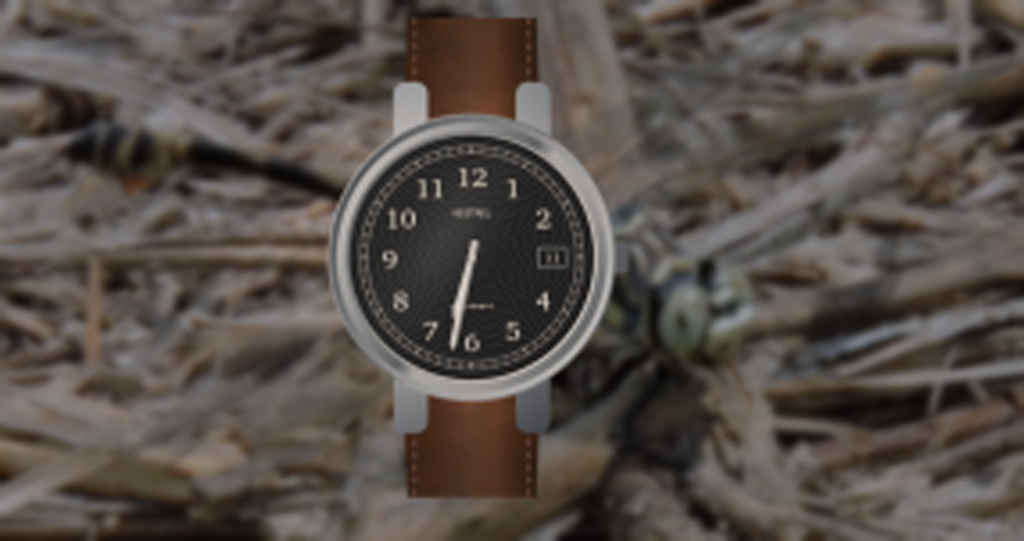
{"hour": 6, "minute": 32}
